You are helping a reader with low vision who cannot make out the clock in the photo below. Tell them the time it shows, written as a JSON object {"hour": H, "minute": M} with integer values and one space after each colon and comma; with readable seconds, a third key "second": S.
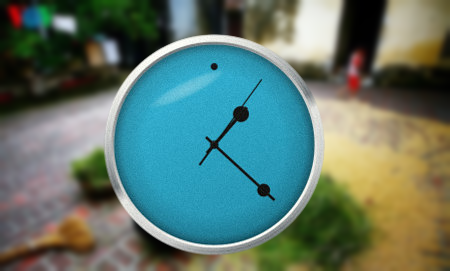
{"hour": 1, "minute": 22, "second": 6}
